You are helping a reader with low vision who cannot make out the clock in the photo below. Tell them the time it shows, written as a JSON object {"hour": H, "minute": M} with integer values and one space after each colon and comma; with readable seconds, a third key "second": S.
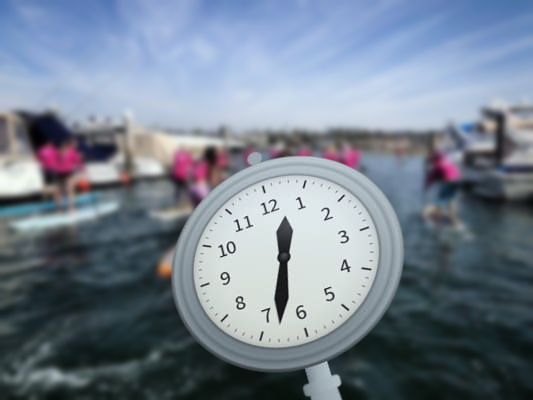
{"hour": 12, "minute": 33}
